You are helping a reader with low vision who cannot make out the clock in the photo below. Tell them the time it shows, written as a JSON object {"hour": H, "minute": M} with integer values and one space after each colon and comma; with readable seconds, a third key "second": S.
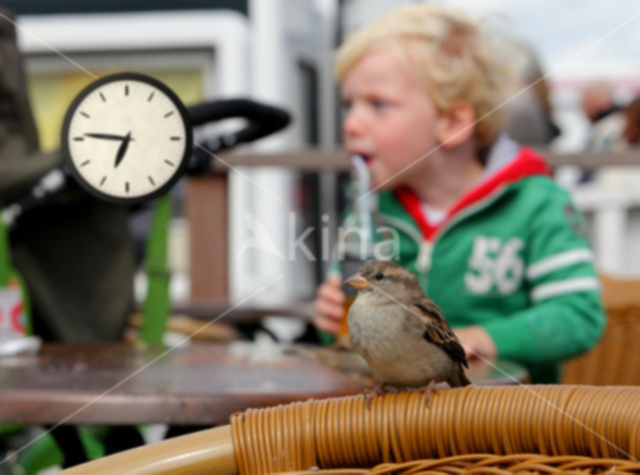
{"hour": 6, "minute": 46}
